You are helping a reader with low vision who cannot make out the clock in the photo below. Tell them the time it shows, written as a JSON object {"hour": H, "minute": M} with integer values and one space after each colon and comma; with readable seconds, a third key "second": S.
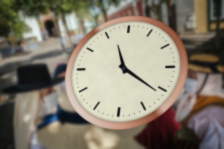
{"hour": 11, "minute": 21}
